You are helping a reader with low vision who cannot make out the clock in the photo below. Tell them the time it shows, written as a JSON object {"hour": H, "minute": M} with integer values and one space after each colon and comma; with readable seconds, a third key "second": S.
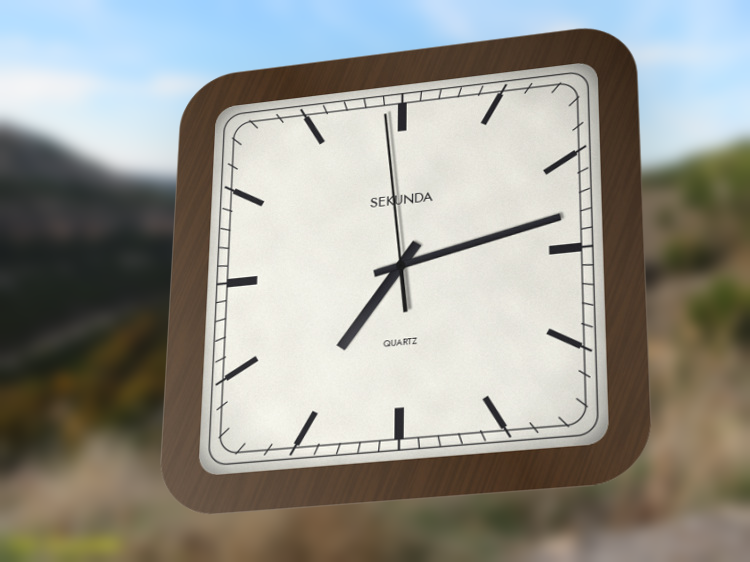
{"hour": 7, "minute": 12, "second": 59}
